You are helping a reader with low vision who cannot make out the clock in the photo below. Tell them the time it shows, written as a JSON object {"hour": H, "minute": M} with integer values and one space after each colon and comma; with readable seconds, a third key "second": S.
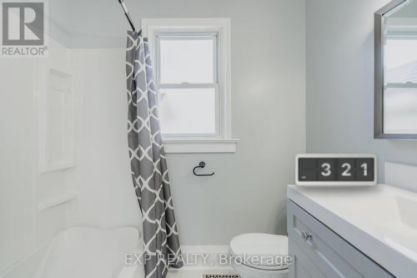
{"hour": 3, "minute": 21}
